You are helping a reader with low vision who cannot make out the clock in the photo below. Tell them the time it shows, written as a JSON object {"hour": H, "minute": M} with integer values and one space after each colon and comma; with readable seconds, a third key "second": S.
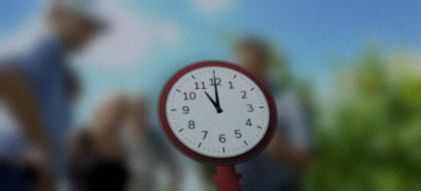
{"hour": 11, "minute": 0}
